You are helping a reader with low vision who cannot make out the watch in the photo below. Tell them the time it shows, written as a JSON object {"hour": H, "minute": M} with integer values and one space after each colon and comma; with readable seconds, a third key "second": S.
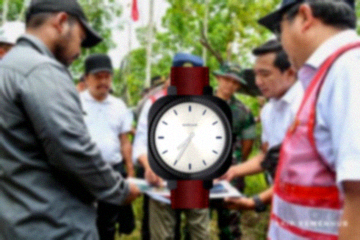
{"hour": 7, "minute": 35}
